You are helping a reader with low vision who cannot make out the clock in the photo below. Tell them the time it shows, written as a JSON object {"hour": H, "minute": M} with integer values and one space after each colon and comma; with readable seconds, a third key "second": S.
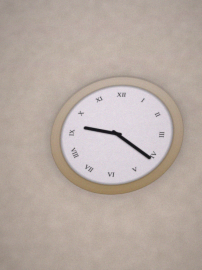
{"hour": 9, "minute": 21}
